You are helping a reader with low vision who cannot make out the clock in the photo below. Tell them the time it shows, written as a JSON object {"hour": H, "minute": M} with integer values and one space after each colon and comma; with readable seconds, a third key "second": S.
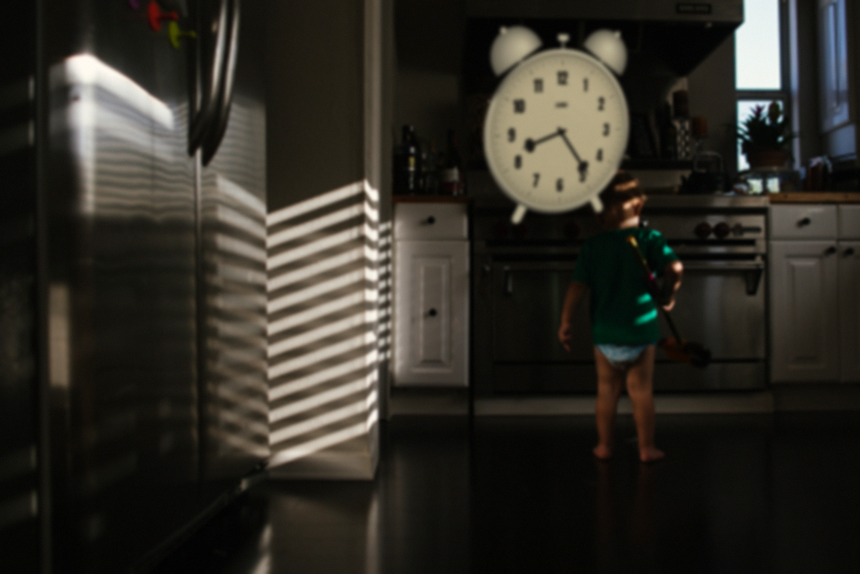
{"hour": 8, "minute": 24}
